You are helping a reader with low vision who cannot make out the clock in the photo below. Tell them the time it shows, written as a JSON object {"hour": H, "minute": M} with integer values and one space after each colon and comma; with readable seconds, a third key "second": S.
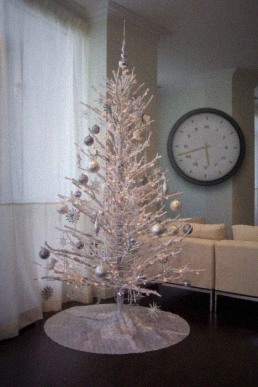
{"hour": 5, "minute": 42}
